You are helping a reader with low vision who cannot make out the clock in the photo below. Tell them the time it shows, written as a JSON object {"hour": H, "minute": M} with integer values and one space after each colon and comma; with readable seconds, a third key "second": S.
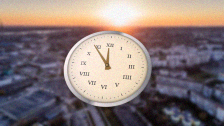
{"hour": 11, "minute": 54}
